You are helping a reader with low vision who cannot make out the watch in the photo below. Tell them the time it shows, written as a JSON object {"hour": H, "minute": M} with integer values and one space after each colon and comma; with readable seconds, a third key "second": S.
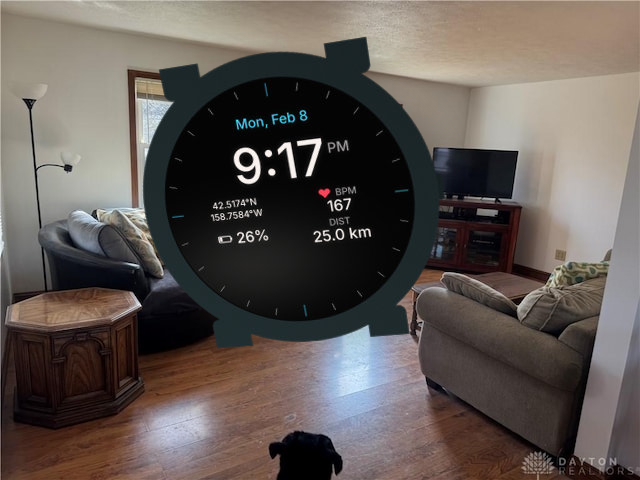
{"hour": 9, "minute": 17}
